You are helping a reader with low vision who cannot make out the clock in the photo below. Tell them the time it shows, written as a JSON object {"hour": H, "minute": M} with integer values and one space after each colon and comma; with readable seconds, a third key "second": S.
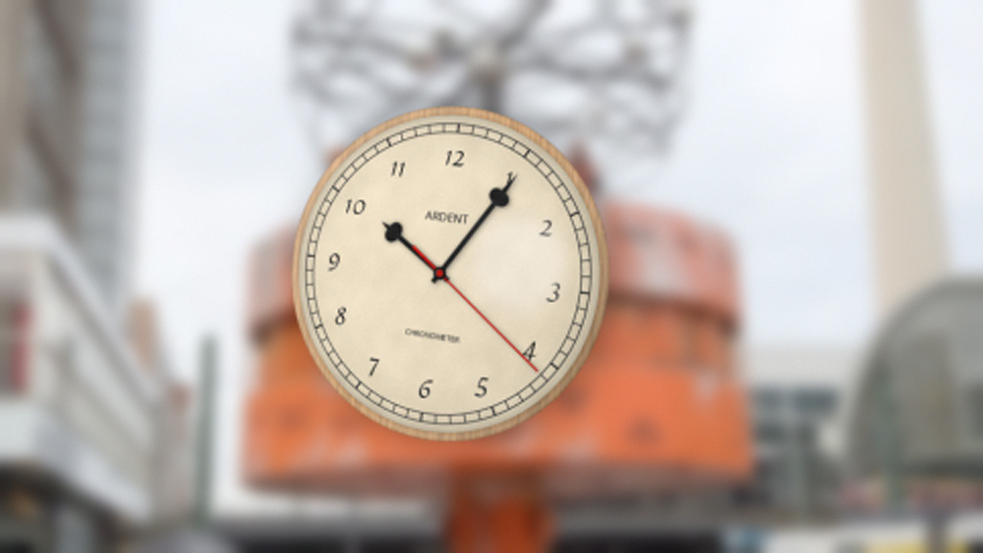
{"hour": 10, "minute": 5, "second": 21}
